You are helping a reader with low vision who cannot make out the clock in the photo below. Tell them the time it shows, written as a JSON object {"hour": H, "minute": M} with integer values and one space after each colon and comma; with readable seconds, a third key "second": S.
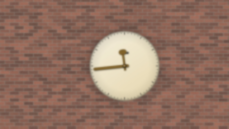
{"hour": 11, "minute": 44}
